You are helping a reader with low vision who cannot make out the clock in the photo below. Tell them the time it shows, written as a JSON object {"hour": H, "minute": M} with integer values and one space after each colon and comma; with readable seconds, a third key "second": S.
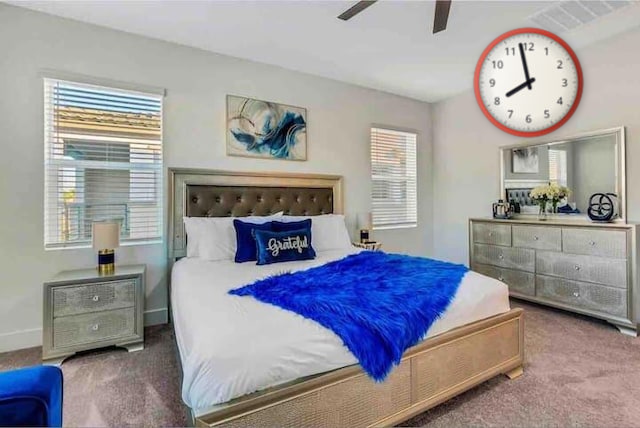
{"hour": 7, "minute": 58}
